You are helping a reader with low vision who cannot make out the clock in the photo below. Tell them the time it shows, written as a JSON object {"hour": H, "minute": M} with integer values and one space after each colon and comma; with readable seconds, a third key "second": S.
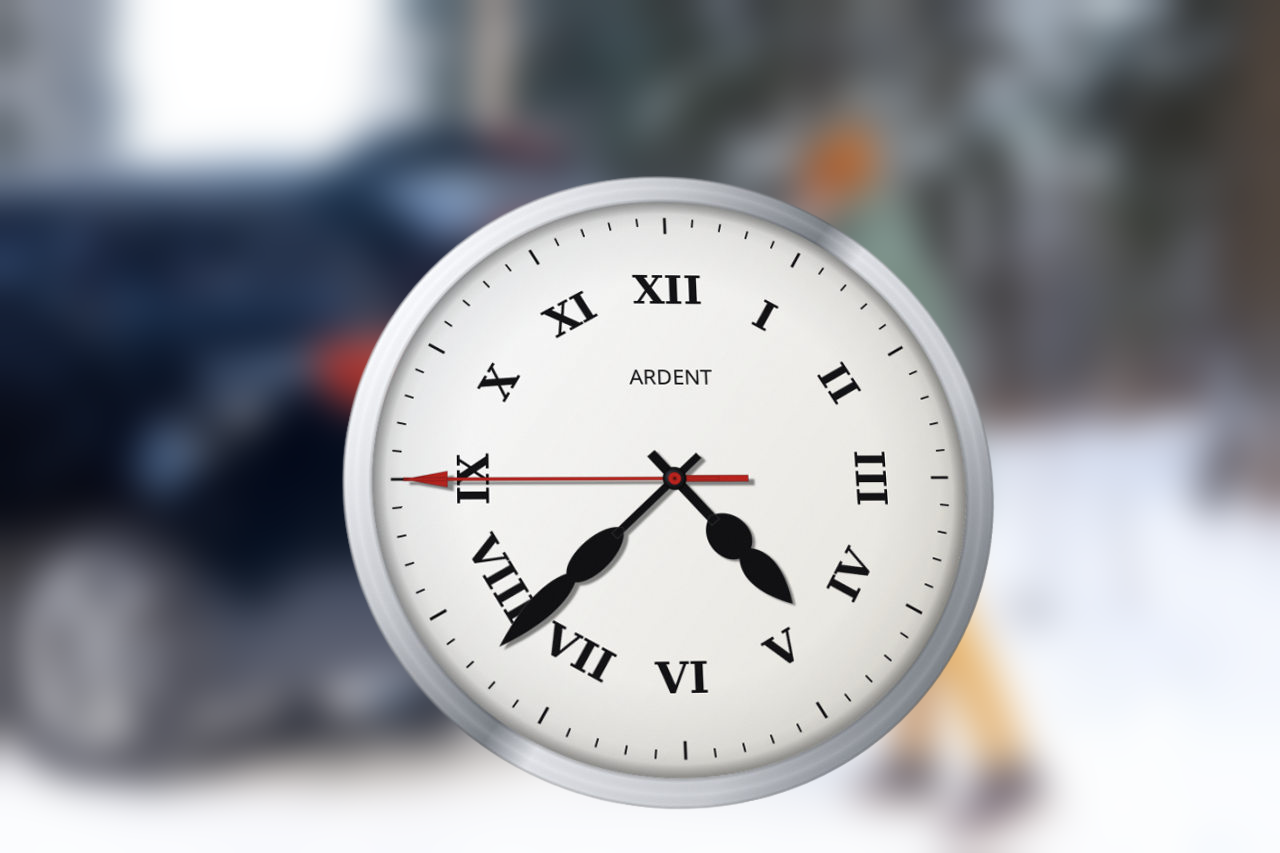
{"hour": 4, "minute": 37, "second": 45}
